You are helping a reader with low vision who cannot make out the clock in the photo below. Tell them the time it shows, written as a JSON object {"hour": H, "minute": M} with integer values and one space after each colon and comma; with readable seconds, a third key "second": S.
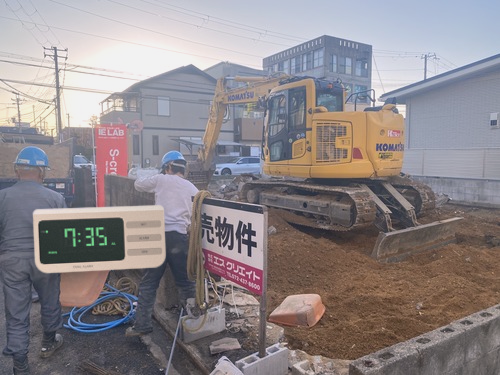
{"hour": 7, "minute": 35}
